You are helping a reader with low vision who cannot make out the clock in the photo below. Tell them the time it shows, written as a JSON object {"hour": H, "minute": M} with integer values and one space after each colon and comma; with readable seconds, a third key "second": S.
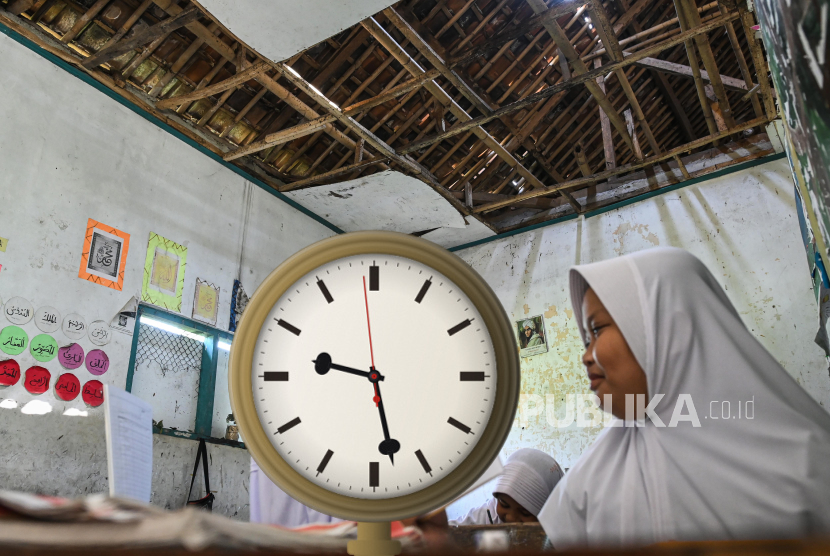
{"hour": 9, "minute": 27, "second": 59}
